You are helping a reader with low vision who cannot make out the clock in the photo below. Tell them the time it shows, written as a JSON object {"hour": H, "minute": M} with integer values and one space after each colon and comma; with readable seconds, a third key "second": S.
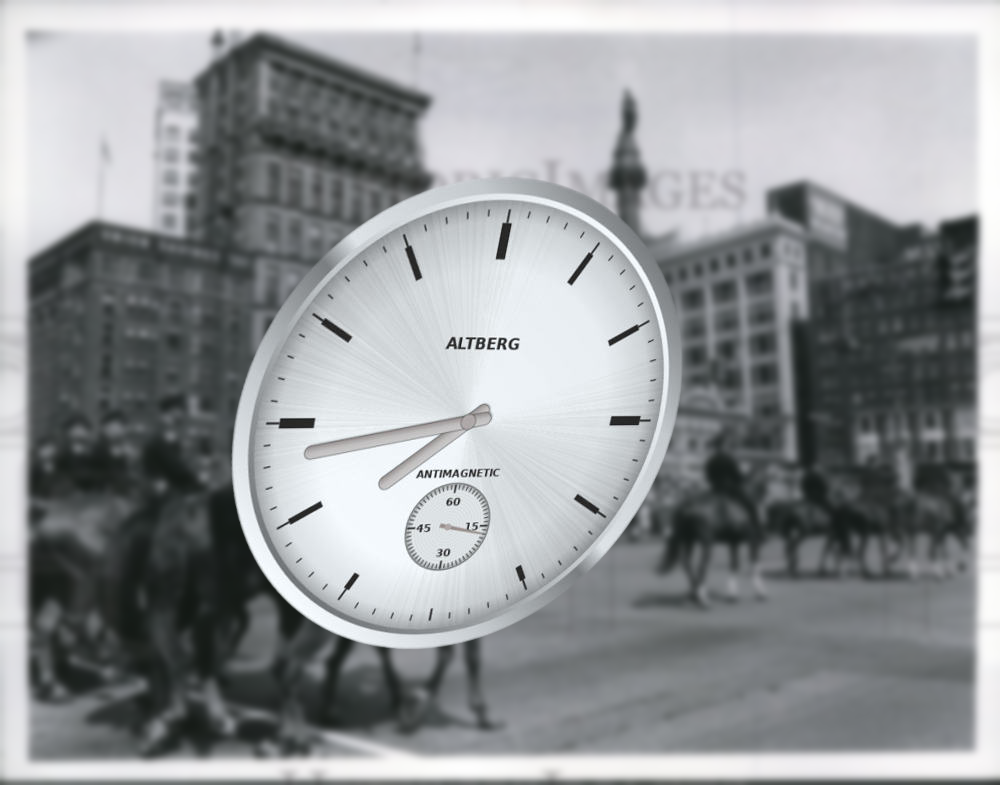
{"hour": 7, "minute": 43, "second": 17}
